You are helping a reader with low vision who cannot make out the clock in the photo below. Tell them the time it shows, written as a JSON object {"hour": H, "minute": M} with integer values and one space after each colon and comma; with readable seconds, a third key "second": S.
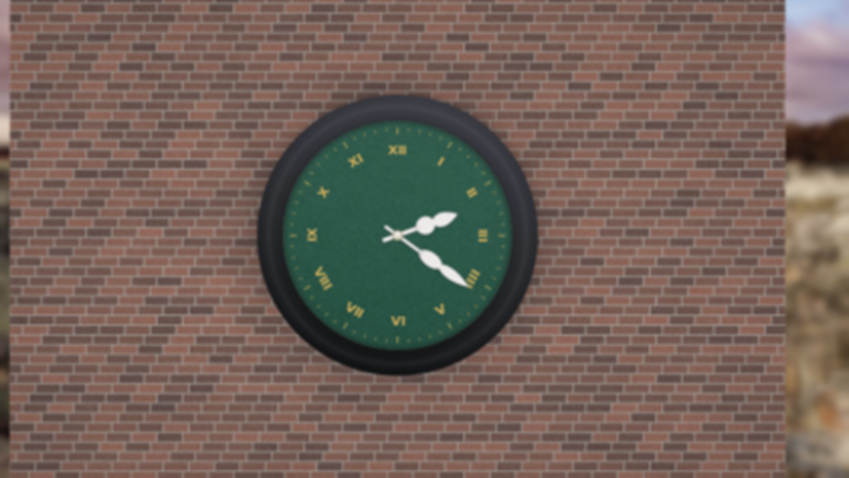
{"hour": 2, "minute": 21}
